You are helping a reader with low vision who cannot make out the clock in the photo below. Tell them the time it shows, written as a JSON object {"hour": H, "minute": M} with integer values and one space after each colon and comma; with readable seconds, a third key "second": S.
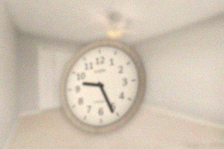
{"hour": 9, "minute": 26}
